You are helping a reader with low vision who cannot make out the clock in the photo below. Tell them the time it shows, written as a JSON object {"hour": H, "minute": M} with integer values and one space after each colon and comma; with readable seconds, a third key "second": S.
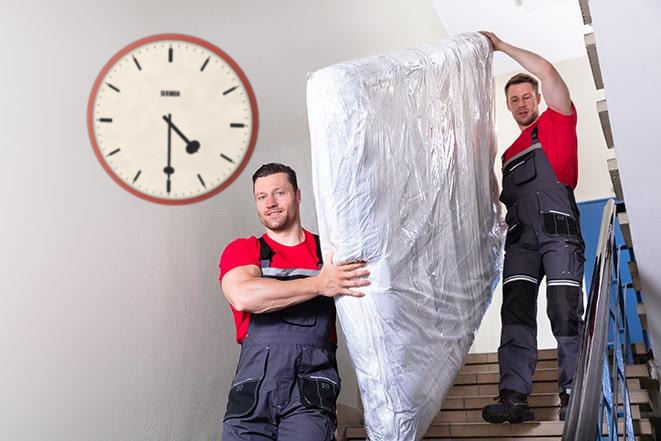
{"hour": 4, "minute": 30}
